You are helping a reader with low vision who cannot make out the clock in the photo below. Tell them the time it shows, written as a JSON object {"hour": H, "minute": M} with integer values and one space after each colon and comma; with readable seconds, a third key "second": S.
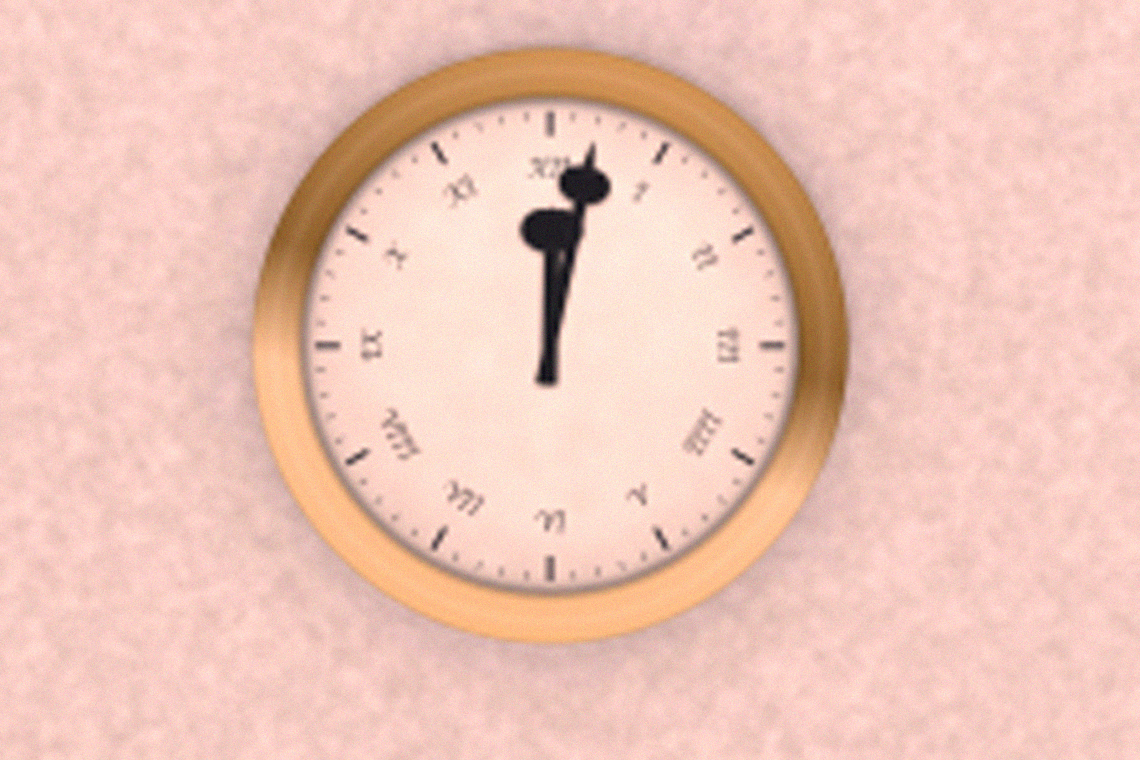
{"hour": 12, "minute": 2}
